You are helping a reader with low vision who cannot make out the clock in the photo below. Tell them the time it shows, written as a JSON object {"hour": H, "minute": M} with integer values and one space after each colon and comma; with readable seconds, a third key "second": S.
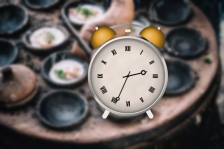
{"hour": 2, "minute": 34}
